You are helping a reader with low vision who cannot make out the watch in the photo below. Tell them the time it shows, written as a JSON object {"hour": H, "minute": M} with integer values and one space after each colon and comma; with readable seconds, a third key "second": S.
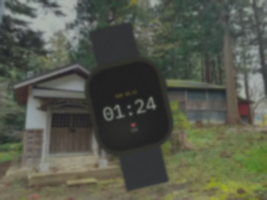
{"hour": 1, "minute": 24}
